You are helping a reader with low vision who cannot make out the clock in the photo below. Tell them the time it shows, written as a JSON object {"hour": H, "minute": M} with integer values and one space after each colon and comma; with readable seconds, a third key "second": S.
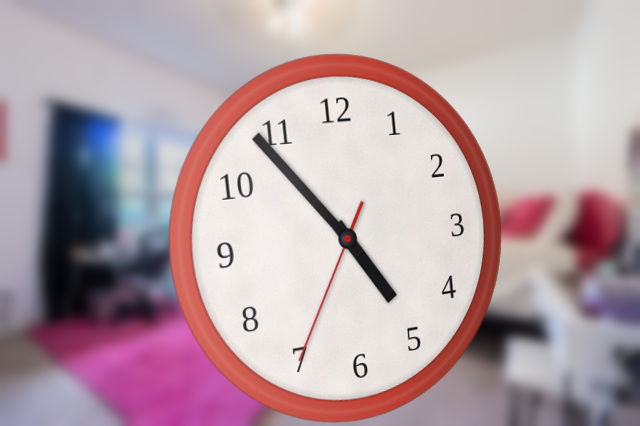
{"hour": 4, "minute": 53, "second": 35}
